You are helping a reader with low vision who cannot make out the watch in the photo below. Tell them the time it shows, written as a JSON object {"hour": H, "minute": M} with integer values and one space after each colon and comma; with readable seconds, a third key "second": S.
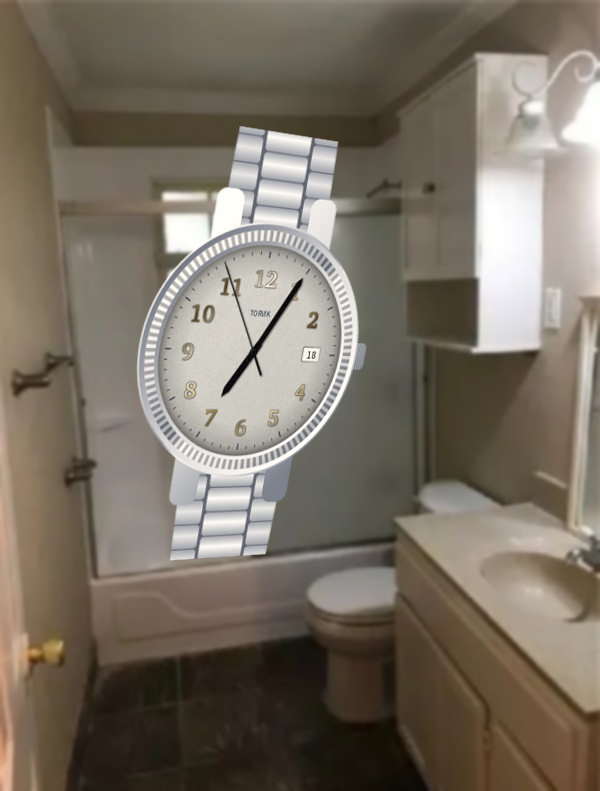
{"hour": 7, "minute": 4, "second": 55}
